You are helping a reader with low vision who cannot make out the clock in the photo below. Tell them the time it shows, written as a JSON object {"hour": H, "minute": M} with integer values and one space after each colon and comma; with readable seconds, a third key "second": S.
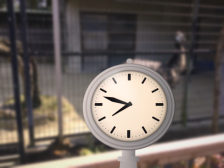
{"hour": 7, "minute": 48}
